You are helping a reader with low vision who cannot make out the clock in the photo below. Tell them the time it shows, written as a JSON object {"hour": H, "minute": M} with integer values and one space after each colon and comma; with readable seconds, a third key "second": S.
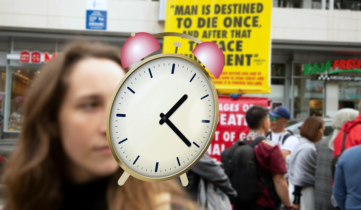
{"hour": 1, "minute": 21}
